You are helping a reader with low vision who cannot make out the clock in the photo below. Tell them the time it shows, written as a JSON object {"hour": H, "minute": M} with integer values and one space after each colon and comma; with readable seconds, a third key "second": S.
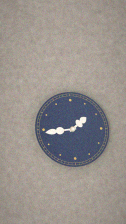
{"hour": 1, "minute": 44}
